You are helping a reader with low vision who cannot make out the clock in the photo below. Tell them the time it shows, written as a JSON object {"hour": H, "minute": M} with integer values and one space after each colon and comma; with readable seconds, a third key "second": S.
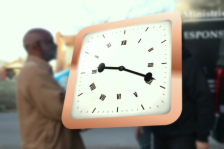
{"hour": 9, "minute": 19}
